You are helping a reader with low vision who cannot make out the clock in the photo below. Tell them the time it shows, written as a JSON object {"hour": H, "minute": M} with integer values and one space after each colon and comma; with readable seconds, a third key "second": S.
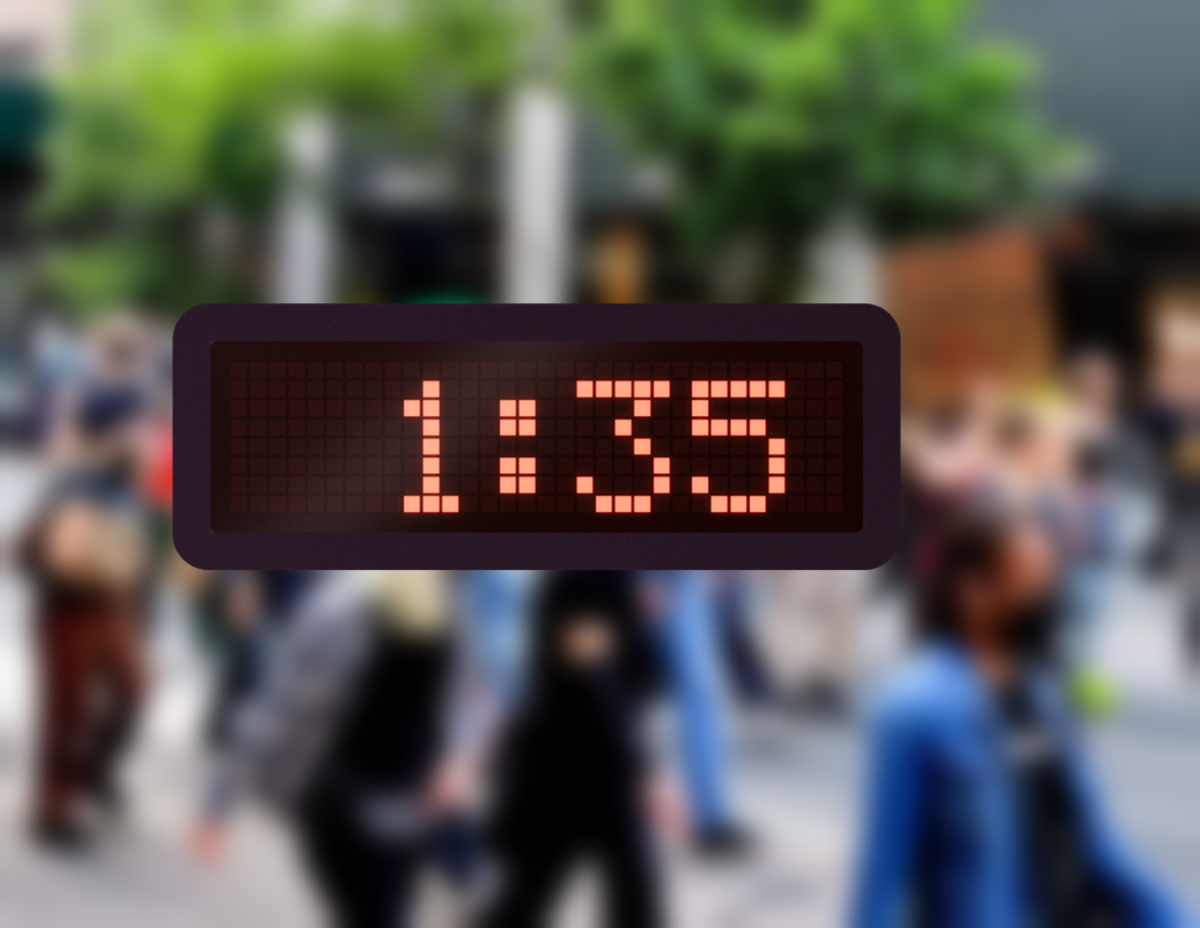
{"hour": 1, "minute": 35}
